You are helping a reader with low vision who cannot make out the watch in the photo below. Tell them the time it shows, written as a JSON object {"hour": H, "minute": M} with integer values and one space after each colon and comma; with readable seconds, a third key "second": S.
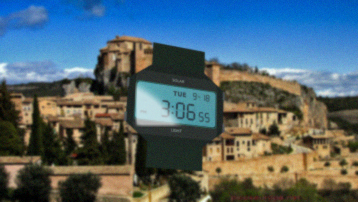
{"hour": 3, "minute": 6, "second": 55}
